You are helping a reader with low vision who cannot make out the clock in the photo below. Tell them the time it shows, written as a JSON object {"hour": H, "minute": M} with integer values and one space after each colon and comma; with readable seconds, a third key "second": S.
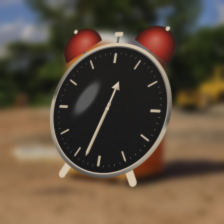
{"hour": 12, "minute": 33}
